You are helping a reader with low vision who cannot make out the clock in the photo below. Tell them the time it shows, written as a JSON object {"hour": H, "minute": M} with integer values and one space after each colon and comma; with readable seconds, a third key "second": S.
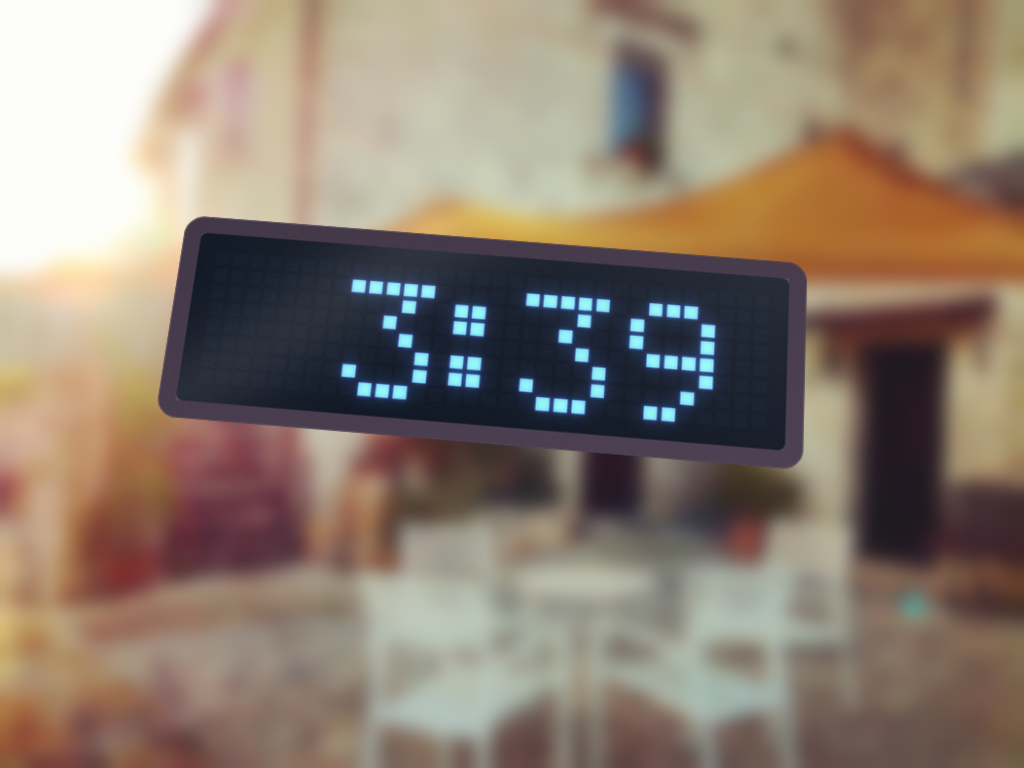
{"hour": 3, "minute": 39}
